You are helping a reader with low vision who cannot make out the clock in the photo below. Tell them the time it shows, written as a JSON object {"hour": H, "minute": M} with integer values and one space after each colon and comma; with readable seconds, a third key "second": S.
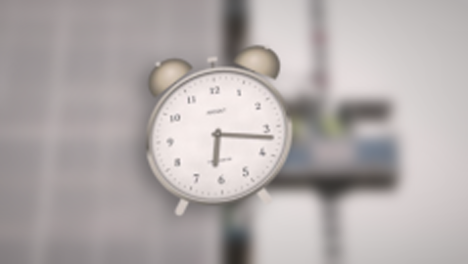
{"hour": 6, "minute": 17}
